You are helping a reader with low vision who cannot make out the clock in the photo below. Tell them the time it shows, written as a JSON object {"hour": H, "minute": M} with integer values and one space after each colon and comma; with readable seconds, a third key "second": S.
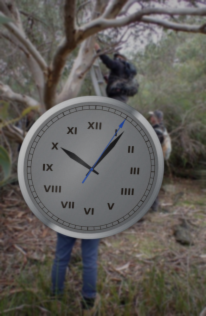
{"hour": 10, "minute": 6, "second": 5}
